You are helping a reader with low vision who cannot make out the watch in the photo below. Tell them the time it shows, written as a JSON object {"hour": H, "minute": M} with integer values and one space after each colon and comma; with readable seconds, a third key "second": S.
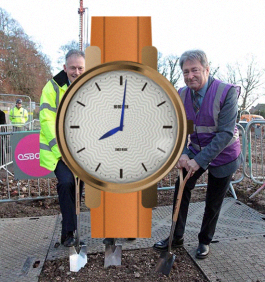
{"hour": 8, "minute": 1}
